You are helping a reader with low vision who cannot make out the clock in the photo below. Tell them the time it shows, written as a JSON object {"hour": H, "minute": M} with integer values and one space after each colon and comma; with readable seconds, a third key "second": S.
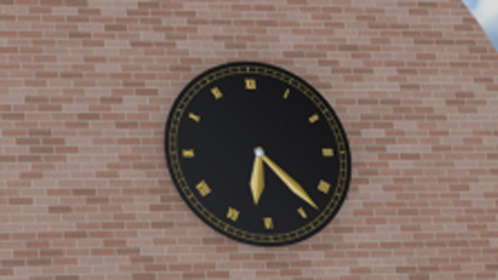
{"hour": 6, "minute": 23}
